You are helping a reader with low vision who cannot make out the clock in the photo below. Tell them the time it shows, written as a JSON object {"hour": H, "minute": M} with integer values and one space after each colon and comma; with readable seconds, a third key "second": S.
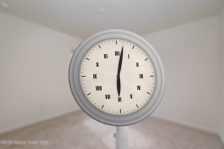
{"hour": 6, "minute": 2}
